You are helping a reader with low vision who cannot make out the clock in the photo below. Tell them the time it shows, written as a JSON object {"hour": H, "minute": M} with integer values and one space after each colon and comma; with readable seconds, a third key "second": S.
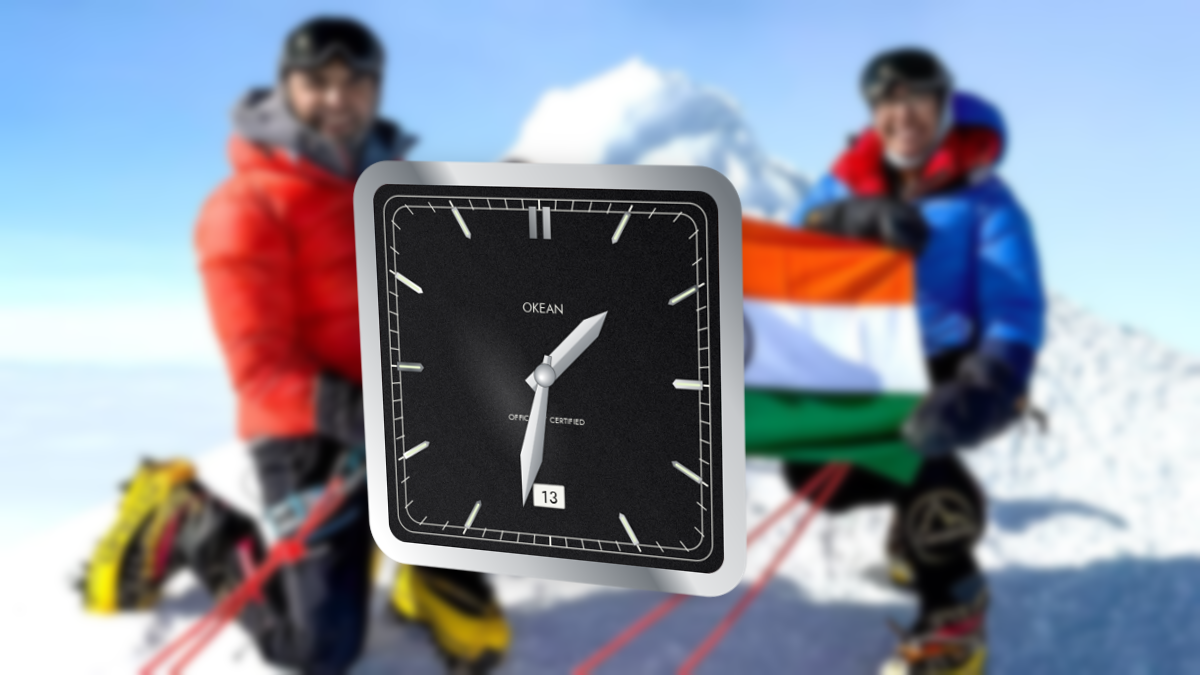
{"hour": 1, "minute": 32}
